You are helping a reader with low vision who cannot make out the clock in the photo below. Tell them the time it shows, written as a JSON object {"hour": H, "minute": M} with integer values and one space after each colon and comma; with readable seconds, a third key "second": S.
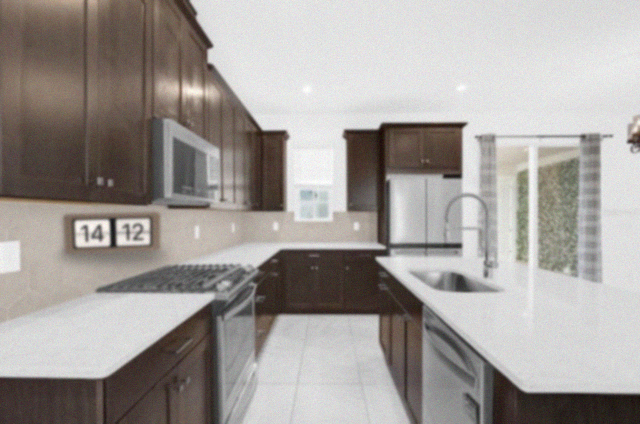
{"hour": 14, "minute": 12}
